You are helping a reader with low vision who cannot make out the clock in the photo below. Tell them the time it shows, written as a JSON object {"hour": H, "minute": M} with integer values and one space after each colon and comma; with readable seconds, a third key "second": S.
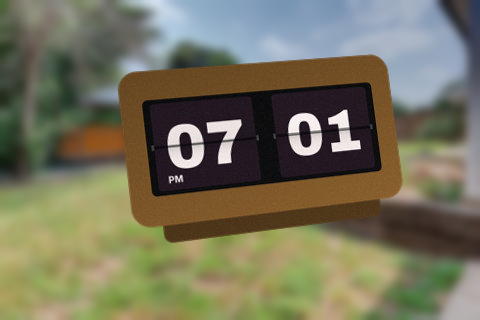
{"hour": 7, "minute": 1}
